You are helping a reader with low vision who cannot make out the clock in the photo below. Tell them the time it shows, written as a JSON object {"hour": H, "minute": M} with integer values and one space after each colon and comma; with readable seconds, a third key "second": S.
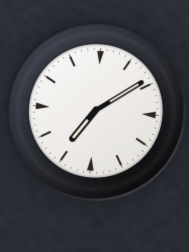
{"hour": 7, "minute": 9}
